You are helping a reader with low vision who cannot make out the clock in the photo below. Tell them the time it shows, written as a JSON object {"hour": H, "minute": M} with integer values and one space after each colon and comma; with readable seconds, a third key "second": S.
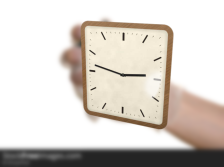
{"hour": 2, "minute": 47}
